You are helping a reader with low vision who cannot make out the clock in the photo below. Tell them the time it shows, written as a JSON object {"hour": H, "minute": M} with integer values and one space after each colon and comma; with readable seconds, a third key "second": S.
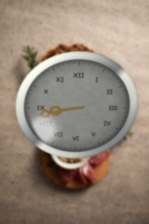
{"hour": 8, "minute": 43}
